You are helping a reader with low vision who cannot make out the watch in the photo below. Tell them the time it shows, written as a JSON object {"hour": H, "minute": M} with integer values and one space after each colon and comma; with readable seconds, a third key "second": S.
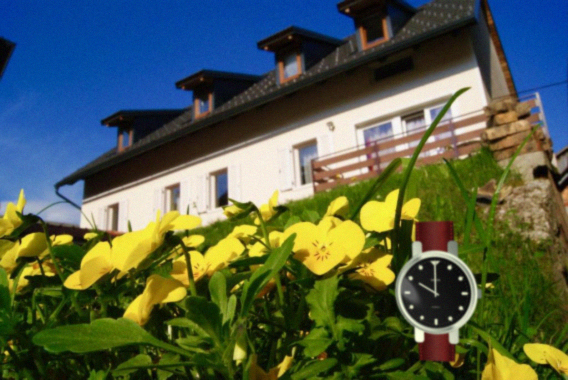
{"hour": 10, "minute": 0}
